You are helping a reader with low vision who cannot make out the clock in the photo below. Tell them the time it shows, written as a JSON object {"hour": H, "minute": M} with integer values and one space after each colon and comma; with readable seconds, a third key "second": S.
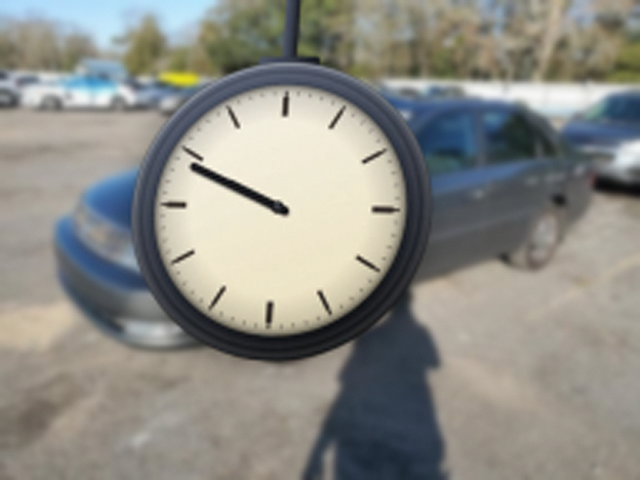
{"hour": 9, "minute": 49}
